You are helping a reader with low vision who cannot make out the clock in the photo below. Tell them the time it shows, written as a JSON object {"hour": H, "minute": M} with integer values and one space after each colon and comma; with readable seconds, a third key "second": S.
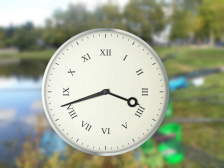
{"hour": 3, "minute": 42}
